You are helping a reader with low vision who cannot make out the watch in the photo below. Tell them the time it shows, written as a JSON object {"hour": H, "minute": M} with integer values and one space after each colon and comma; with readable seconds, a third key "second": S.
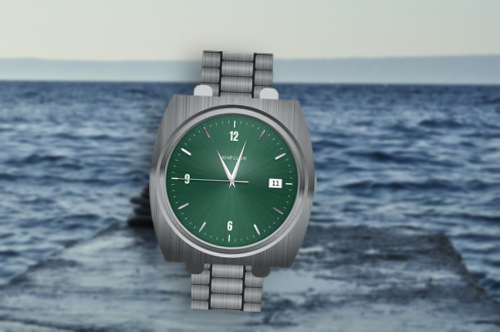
{"hour": 11, "minute": 2, "second": 45}
